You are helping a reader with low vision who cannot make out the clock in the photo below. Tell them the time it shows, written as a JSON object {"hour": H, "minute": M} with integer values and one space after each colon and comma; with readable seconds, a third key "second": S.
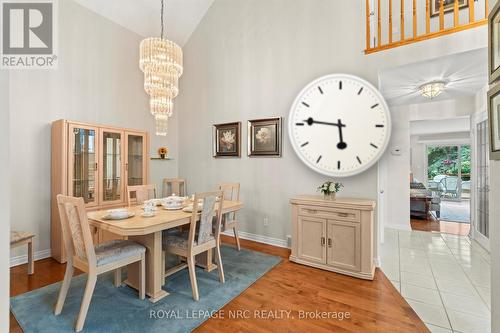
{"hour": 5, "minute": 46}
